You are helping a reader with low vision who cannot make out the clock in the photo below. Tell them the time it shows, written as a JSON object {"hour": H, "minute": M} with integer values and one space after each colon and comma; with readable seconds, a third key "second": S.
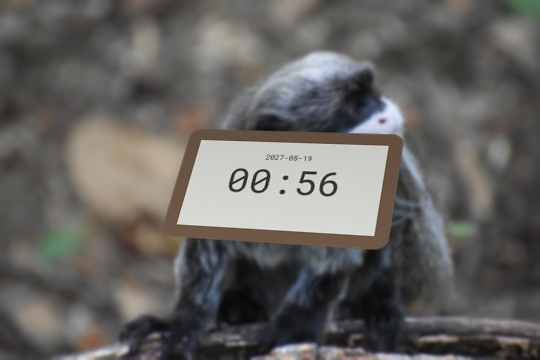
{"hour": 0, "minute": 56}
